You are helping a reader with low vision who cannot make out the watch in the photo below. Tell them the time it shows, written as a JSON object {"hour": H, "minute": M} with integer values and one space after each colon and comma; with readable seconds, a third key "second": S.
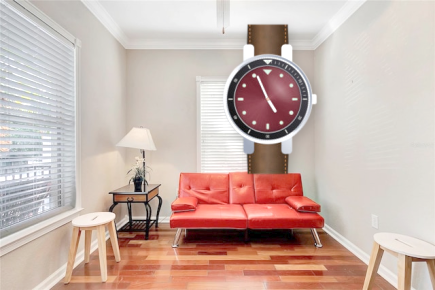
{"hour": 4, "minute": 56}
